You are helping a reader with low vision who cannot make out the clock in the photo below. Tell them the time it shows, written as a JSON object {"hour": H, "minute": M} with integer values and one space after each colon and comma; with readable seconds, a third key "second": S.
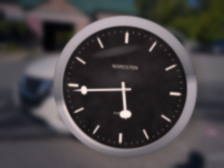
{"hour": 5, "minute": 44}
